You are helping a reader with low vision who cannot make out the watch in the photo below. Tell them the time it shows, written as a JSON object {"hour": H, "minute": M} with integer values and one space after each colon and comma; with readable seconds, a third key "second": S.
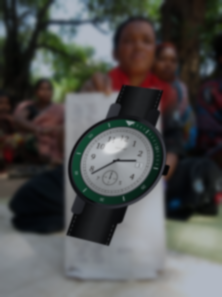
{"hour": 2, "minute": 38}
